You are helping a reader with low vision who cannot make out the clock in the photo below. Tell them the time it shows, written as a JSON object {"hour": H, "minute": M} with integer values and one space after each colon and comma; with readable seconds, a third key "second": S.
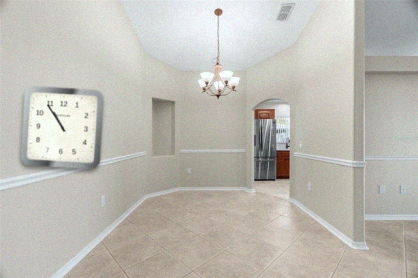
{"hour": 10, "minute": 54}
